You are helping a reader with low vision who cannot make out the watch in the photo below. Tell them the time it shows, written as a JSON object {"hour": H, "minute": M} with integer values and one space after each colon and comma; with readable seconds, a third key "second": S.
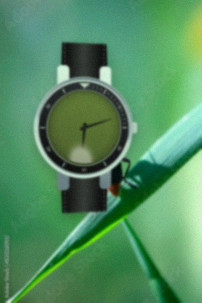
{"hour": 6, "minute": 12}
